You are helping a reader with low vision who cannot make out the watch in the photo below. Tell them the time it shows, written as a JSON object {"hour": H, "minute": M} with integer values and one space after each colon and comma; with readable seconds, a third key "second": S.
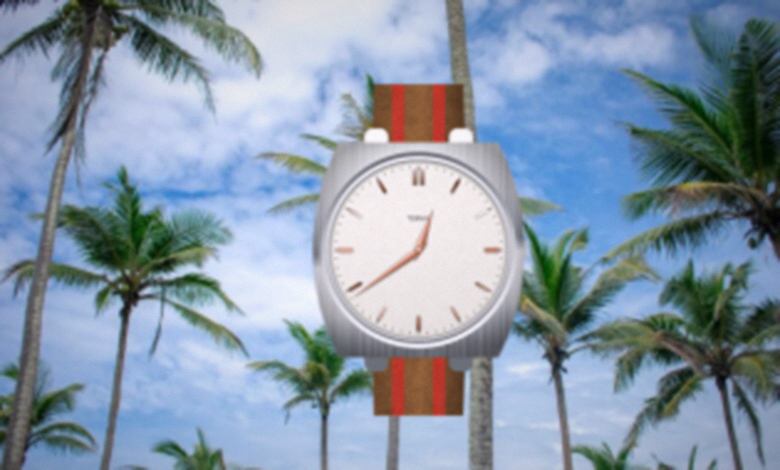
{"hour": 12, "minute": 39}
